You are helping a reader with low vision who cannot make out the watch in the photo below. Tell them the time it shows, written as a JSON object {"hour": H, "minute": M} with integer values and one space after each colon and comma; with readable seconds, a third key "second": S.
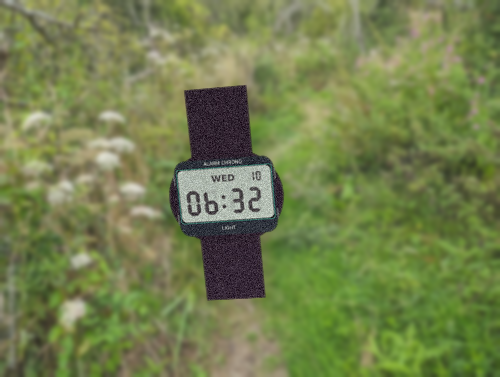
{"hour": 6, "minute": 32}
